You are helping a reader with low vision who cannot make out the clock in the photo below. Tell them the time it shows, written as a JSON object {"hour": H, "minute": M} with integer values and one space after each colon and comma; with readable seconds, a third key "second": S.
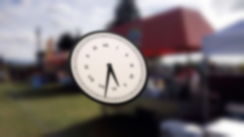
{"hour": 5, "minute": 33}
